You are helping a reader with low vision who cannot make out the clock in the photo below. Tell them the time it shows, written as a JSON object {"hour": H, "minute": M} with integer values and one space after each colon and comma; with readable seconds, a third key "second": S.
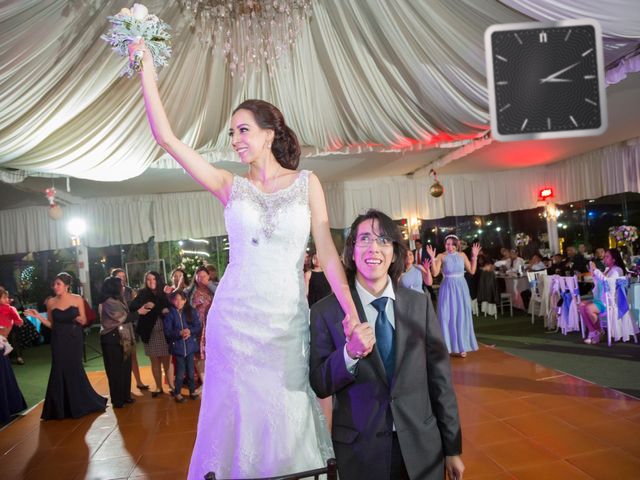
{"hour": 3, "minute": 11}
